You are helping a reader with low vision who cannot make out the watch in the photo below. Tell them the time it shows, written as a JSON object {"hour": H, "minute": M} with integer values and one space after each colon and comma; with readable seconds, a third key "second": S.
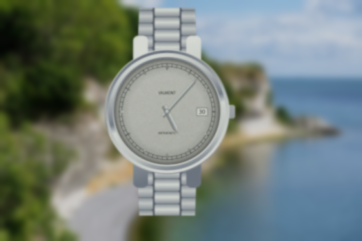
{"hour": 5, "minute": 7}
